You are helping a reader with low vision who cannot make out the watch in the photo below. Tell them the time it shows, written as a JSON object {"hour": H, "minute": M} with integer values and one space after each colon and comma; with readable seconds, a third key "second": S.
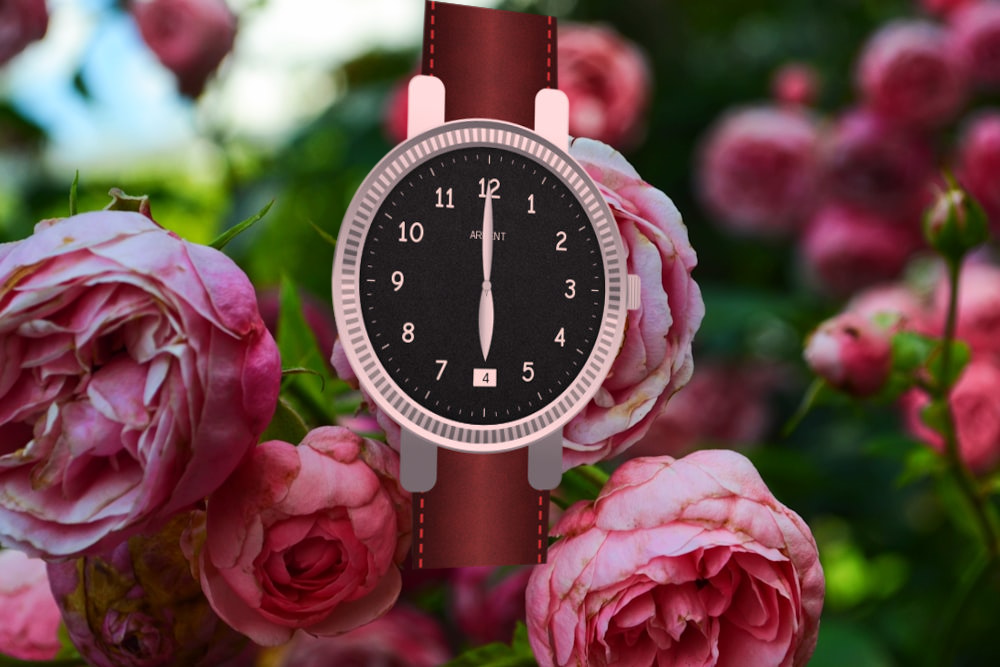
{"hour": 6, "minute": 0}
